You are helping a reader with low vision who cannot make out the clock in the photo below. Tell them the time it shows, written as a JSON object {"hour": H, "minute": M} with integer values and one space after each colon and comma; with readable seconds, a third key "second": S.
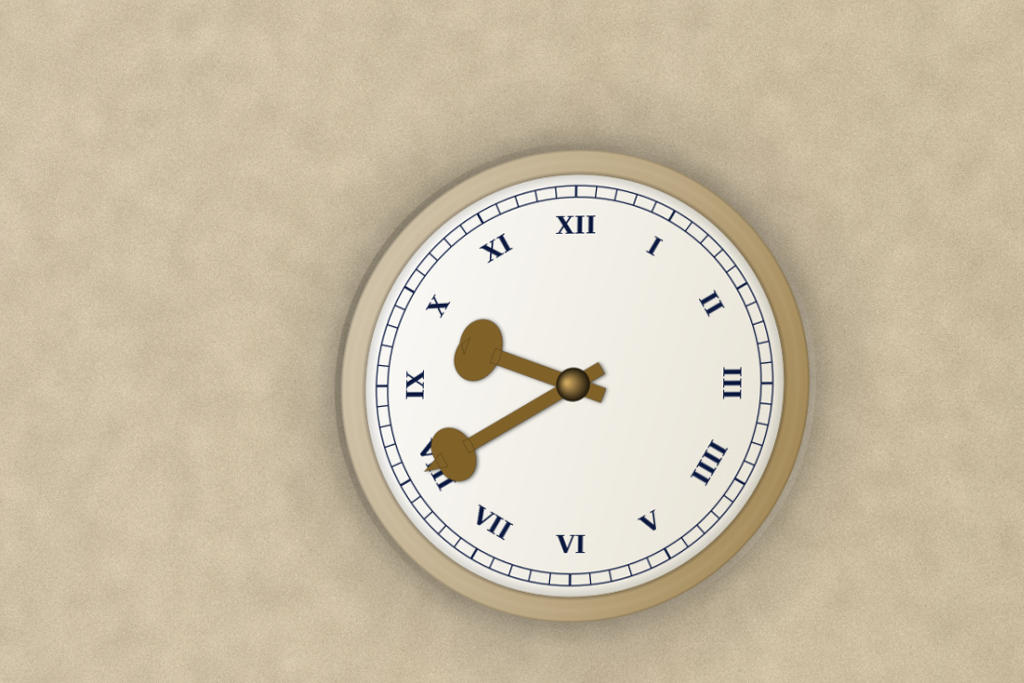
{"hour": 9, "minute": 40}
